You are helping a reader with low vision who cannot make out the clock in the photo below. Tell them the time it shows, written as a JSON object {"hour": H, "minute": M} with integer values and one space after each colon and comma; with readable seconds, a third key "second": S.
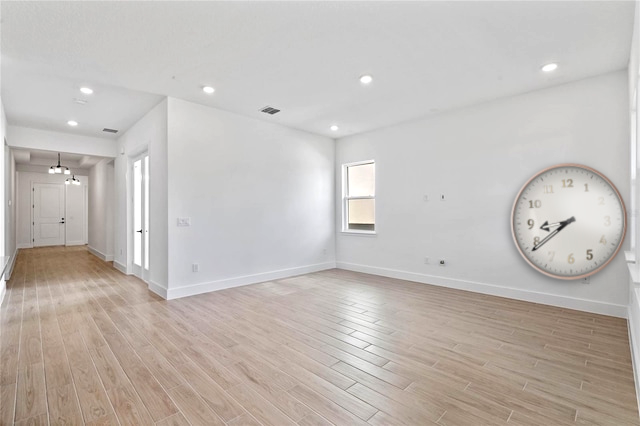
{"hour": 8, "minute": 39}
